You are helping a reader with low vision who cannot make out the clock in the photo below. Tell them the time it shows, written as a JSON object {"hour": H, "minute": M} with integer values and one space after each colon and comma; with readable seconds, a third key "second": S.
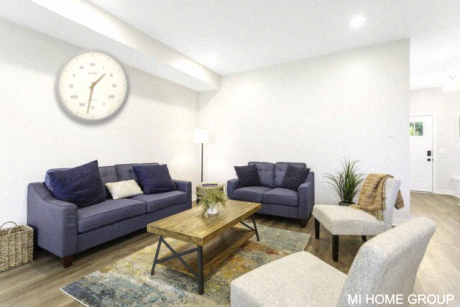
{"hour": 1, "minute": 32}
